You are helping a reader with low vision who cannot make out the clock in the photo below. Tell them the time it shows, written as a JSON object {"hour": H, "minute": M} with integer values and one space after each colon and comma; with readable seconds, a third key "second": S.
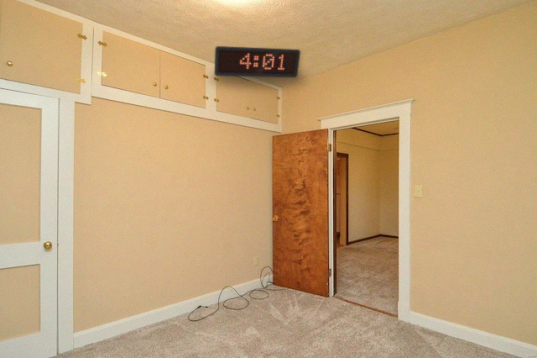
{"hour": 4, "minute": 1}
